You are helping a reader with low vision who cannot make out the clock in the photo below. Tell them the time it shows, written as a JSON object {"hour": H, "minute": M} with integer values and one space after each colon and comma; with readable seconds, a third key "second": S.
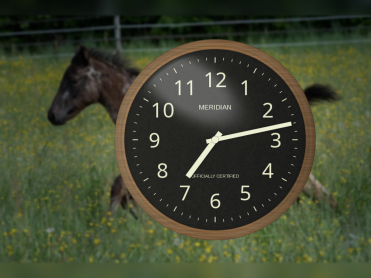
{"hour": 7, "minute": 13}
